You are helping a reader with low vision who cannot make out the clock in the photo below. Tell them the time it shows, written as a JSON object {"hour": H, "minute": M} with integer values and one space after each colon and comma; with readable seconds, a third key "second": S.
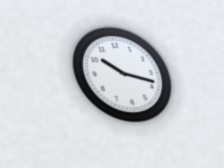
{"hour": 10, "minute": 18}
